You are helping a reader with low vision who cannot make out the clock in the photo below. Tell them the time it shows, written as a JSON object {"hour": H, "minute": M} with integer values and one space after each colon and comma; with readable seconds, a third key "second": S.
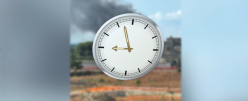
{"hour": 8, "minute": 57}
